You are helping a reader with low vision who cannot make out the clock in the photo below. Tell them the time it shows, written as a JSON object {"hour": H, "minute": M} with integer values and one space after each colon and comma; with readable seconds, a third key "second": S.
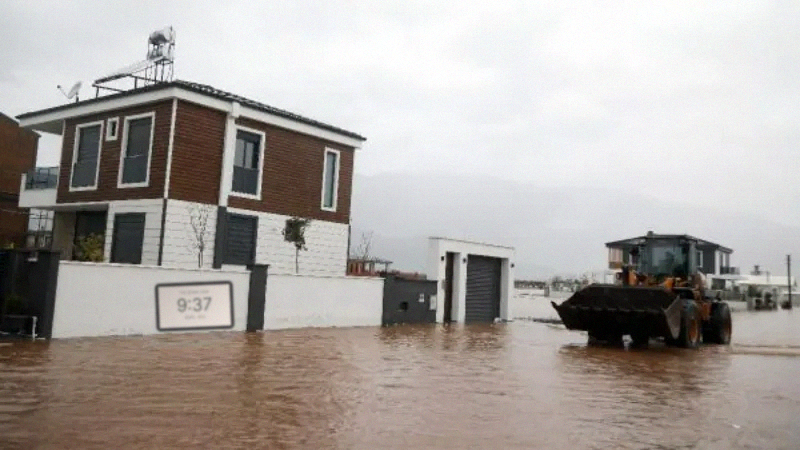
{"hour": 9, "minute": 37}
